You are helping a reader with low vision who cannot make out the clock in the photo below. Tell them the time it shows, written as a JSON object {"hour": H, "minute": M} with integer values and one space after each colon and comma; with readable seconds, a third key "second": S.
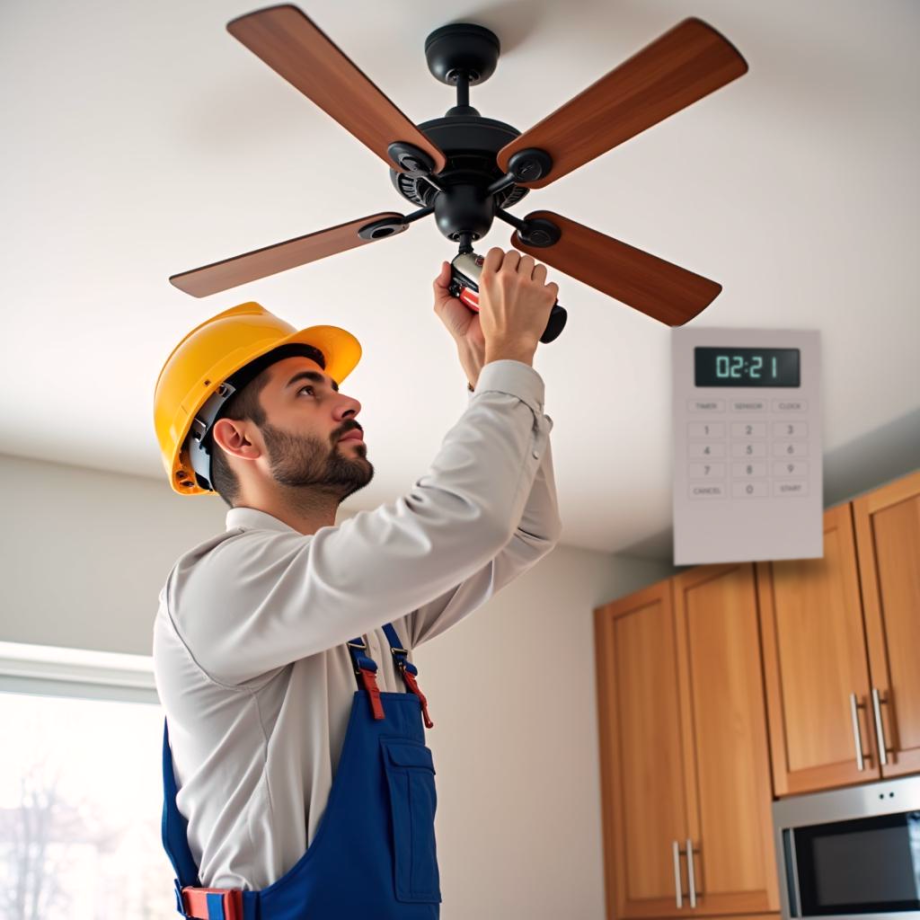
{"hour": 2, "minute": 21}
